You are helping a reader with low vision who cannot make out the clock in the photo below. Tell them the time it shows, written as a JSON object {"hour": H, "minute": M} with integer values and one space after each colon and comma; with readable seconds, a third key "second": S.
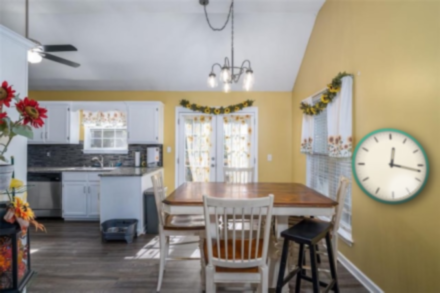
{"hour": 12, "minute": 17}
